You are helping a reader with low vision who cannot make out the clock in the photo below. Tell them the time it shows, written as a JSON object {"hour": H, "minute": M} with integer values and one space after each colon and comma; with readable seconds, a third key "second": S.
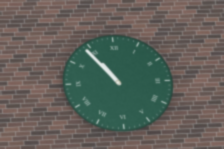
{"hour": 10, "minute": 54}
